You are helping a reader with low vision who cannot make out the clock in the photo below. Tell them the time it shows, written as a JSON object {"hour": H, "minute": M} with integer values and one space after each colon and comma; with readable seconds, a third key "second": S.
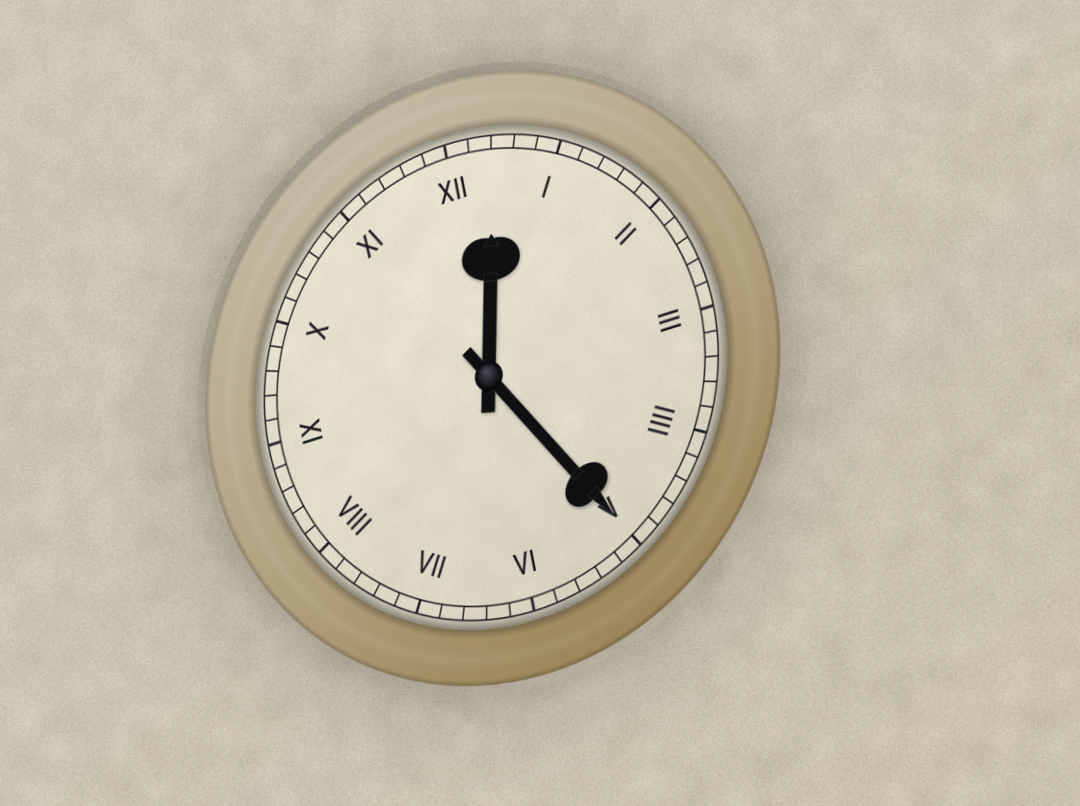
{"hour": 12, "minute": 25}
